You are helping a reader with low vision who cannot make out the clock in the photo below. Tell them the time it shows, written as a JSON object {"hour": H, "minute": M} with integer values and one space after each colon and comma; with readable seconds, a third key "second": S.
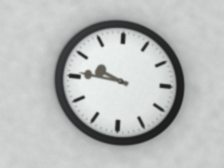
{"hour": 9, "minute": 46}
